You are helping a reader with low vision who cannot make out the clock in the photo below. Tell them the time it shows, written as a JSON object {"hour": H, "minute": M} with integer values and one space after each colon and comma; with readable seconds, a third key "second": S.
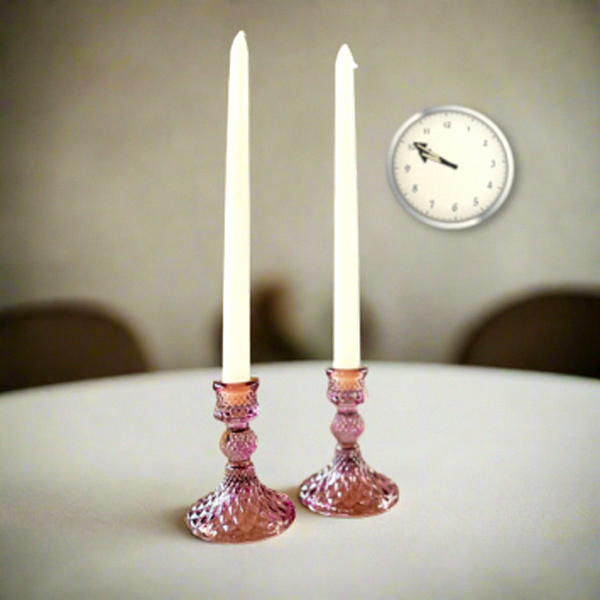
{"hour": 9, "minute": 51}
